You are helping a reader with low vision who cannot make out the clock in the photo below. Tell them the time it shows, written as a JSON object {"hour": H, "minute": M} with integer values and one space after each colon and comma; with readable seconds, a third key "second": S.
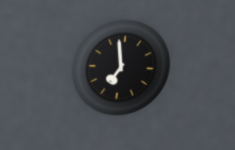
{"hour": 6, "minute": 58}
